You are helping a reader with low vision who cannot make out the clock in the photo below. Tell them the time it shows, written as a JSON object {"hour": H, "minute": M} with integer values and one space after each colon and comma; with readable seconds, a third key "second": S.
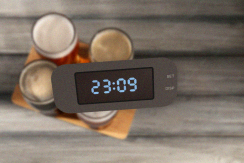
{"hour": 23, "minute": 9}
